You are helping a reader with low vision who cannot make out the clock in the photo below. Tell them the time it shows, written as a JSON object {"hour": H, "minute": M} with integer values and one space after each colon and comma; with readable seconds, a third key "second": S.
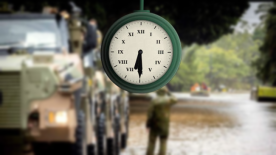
{"hour": 6, "minute": 30}
